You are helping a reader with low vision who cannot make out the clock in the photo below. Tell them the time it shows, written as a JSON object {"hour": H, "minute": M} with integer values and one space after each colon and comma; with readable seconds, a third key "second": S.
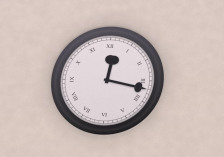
{"hour": 12, "minute": 17}
